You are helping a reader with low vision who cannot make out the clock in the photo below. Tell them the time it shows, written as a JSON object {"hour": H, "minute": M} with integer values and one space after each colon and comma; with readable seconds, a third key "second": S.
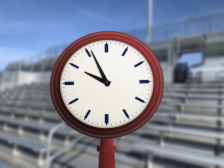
{"hour": 9, "minute": 56}
